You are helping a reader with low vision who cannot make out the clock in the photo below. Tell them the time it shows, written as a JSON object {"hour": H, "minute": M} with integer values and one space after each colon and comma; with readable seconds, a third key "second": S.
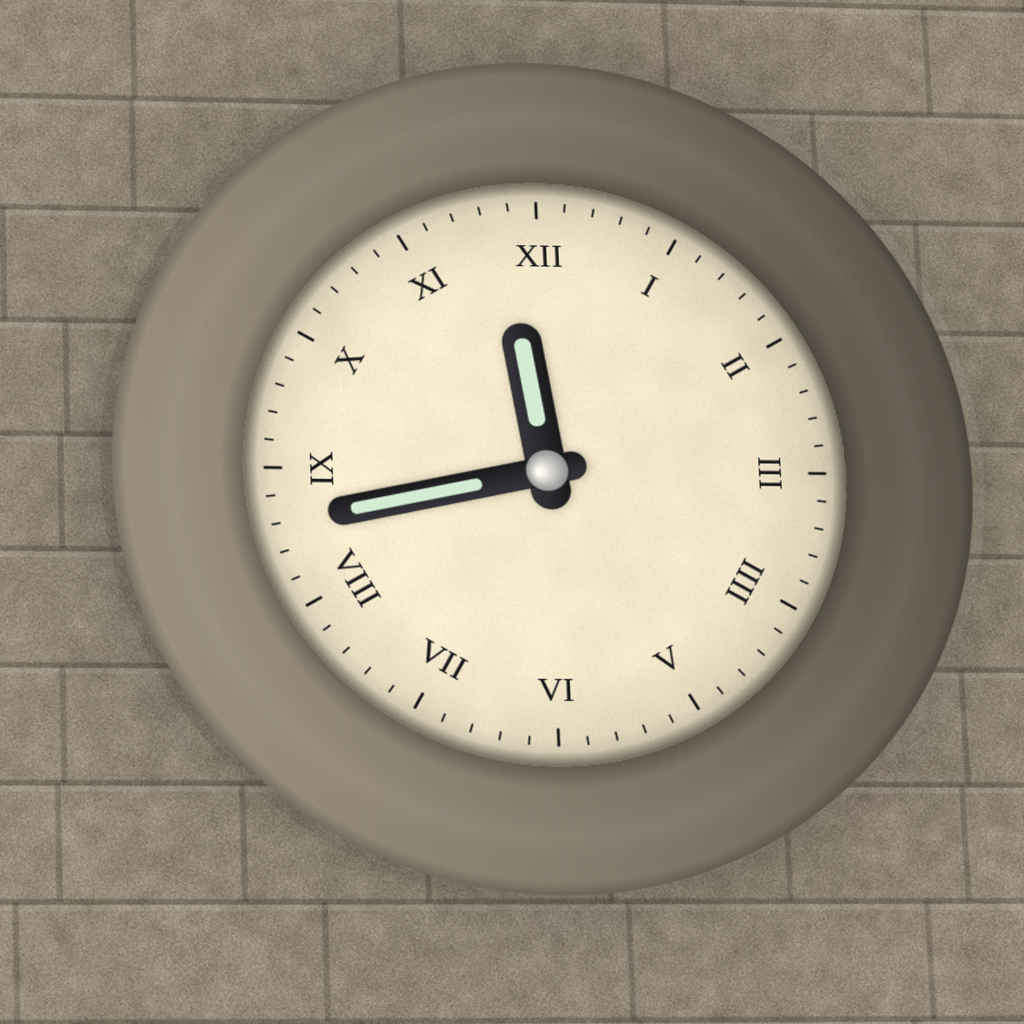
{"hour": 11, "minute": 43}
